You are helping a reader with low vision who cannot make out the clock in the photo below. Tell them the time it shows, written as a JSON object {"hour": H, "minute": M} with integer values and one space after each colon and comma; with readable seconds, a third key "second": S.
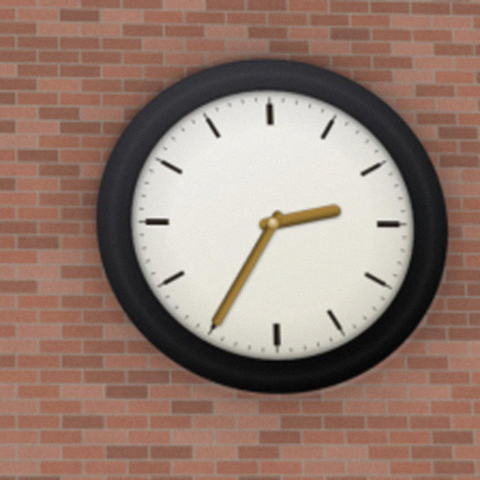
{"hour": 2, "minute": 35}
